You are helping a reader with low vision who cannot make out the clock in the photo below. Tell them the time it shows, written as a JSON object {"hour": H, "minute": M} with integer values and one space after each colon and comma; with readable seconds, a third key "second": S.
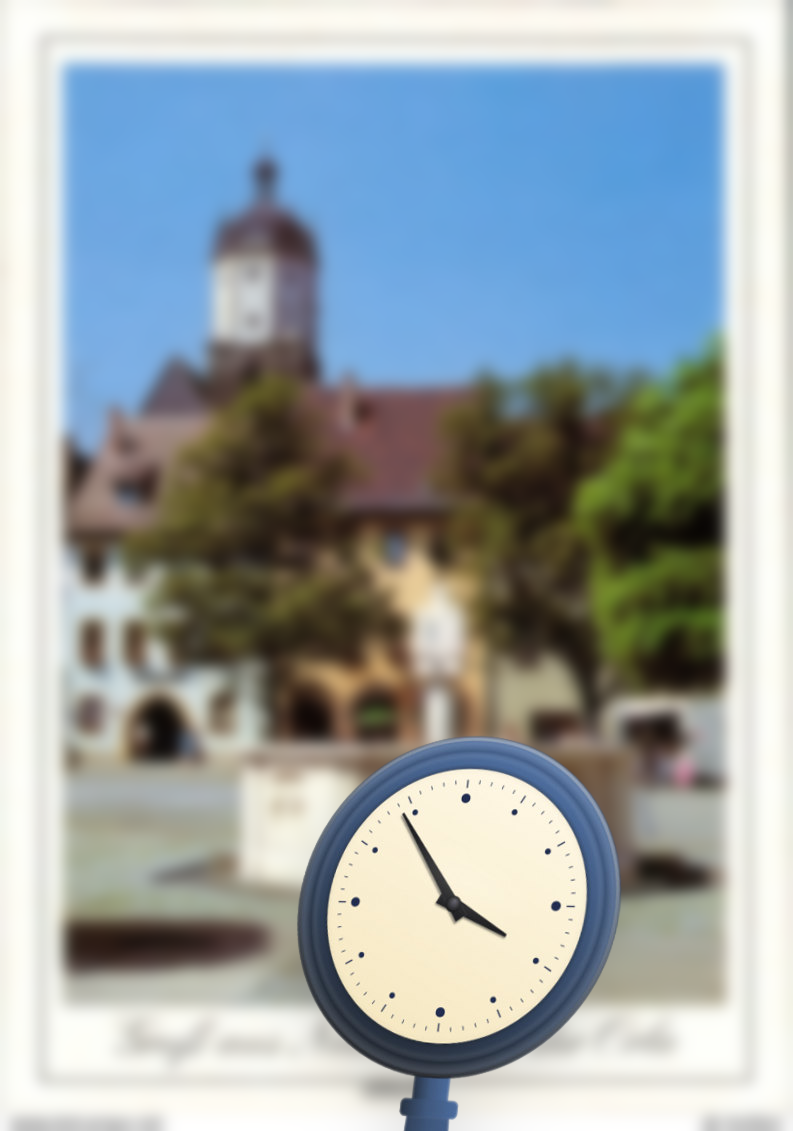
{"hour": 3, "minute": 54}
